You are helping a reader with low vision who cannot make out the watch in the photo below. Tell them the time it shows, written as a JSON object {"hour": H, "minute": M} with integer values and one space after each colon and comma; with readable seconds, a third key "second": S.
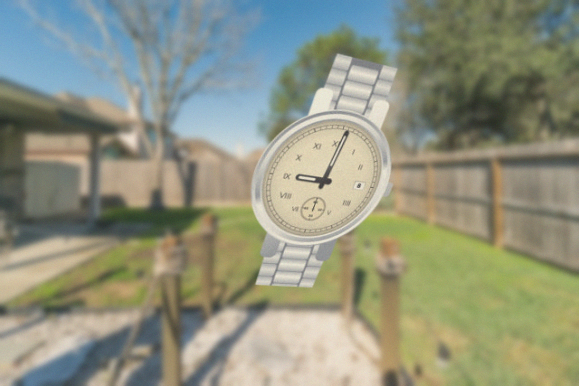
{"hour": 9, "minute": 1}
